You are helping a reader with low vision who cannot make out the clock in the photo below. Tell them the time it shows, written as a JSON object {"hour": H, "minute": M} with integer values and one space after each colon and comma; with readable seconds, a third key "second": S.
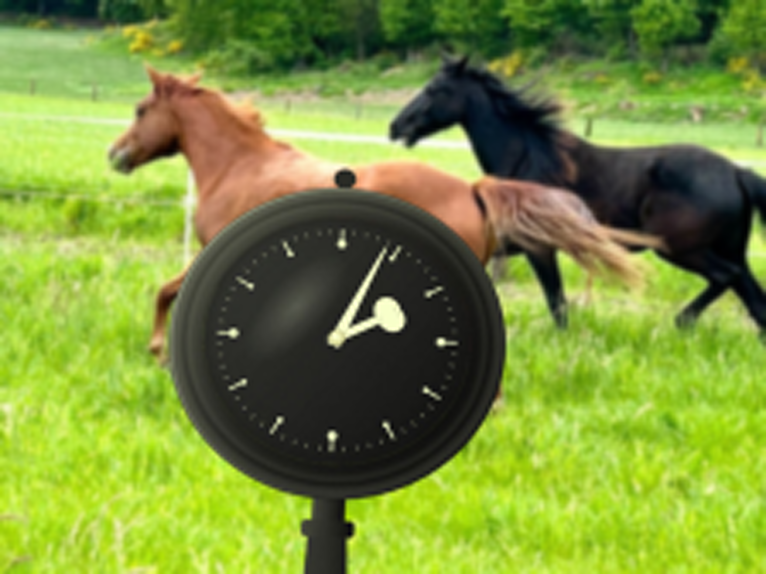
{"hour": 2, "minute": 4}
